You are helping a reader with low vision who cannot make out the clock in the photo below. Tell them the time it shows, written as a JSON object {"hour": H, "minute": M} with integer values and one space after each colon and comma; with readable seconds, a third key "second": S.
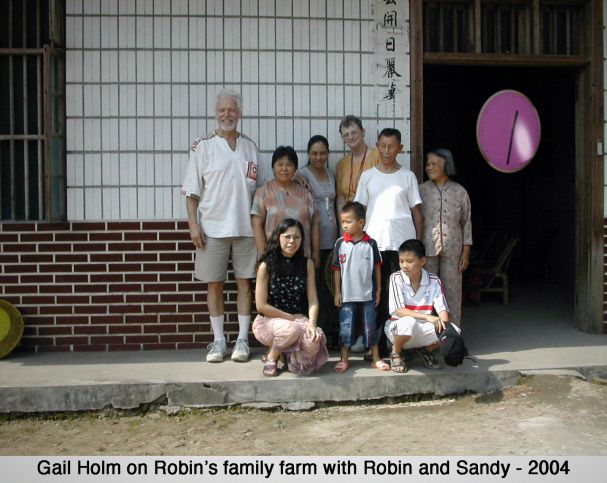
{"hour": 12, "minute": 32}
